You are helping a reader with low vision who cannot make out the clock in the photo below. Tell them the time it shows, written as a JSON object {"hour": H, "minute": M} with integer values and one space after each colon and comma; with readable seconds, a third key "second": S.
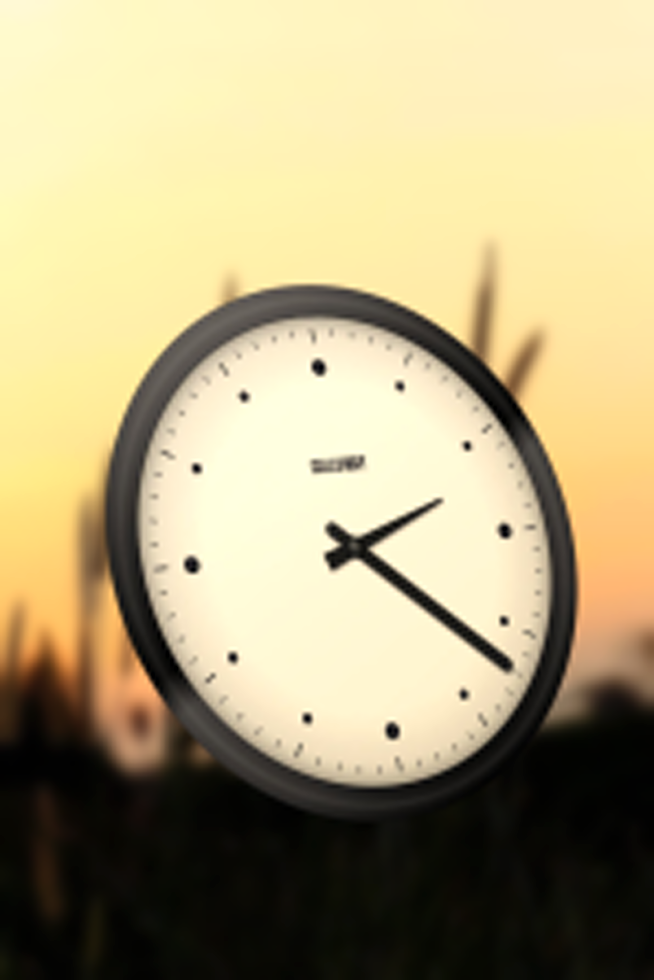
{"hour": 2, "minute": 22}
